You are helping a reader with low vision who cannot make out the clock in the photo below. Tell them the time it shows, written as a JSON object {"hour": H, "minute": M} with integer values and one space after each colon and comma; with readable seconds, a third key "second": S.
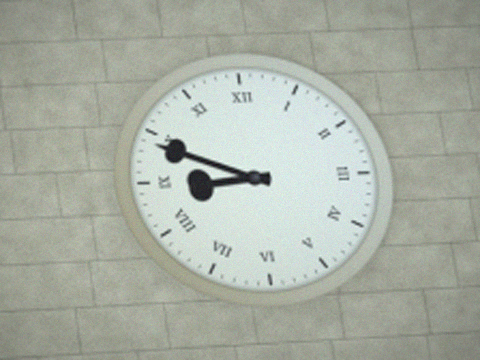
{"hour": 8, "minute": 49}
